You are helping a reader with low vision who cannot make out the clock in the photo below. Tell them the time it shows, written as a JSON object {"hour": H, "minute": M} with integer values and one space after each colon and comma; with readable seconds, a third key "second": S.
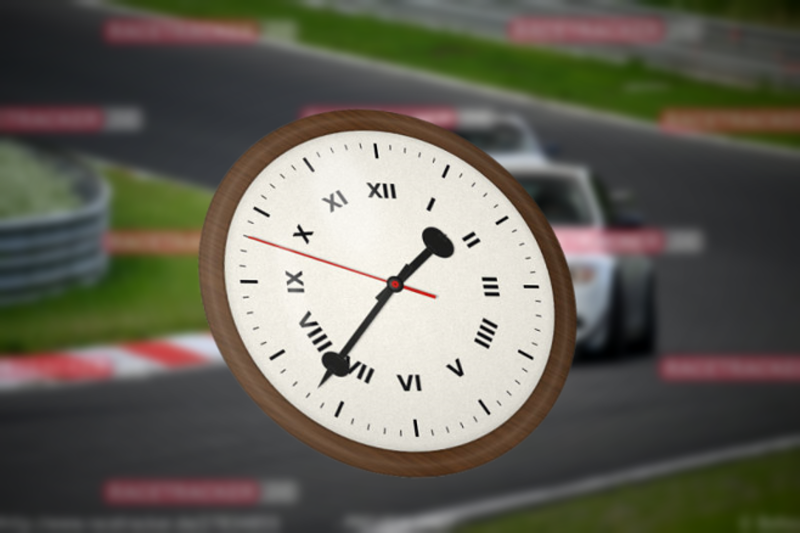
{"hour": 1, "minute": 36, "second": 48}
